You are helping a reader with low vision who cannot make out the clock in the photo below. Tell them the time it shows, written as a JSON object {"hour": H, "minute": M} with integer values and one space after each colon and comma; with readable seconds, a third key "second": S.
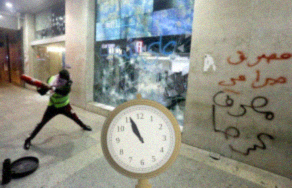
{"hour": 10, "minute": 56}
